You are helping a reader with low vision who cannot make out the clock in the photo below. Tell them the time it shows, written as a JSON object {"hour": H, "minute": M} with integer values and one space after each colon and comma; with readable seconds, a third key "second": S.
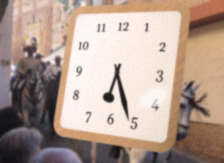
{"hour": 6, "minute": 26}
